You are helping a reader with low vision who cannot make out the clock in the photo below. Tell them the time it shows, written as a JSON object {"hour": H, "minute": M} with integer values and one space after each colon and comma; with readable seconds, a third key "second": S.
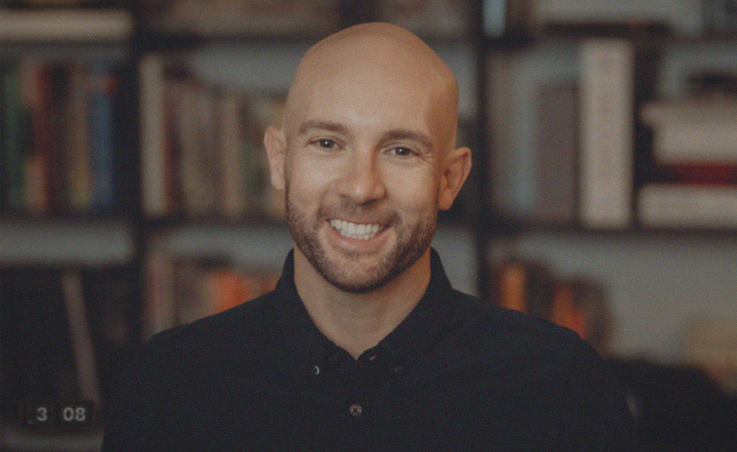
{"hour": 3, "minute": 8}
